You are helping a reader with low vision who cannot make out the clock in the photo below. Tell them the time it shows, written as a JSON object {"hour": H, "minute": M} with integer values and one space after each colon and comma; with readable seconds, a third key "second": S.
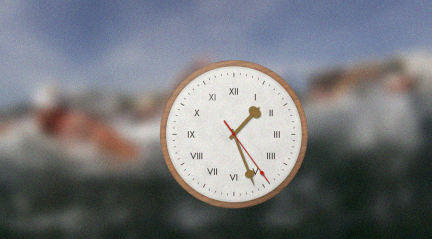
{"hour": 1, "minute": 26, "second": 24}
